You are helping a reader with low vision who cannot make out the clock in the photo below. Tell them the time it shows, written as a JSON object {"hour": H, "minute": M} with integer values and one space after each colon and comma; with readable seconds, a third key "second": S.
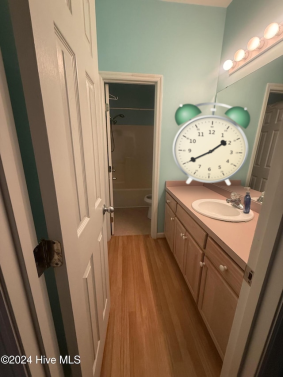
{"hour": 1, "minute": 40}
